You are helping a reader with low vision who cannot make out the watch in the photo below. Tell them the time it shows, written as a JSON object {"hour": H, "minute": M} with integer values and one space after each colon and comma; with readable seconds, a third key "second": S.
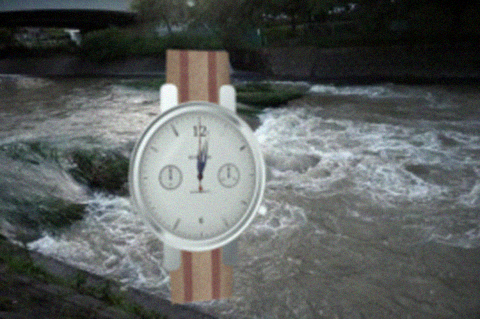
{"hour": 12, "minute": 2}
